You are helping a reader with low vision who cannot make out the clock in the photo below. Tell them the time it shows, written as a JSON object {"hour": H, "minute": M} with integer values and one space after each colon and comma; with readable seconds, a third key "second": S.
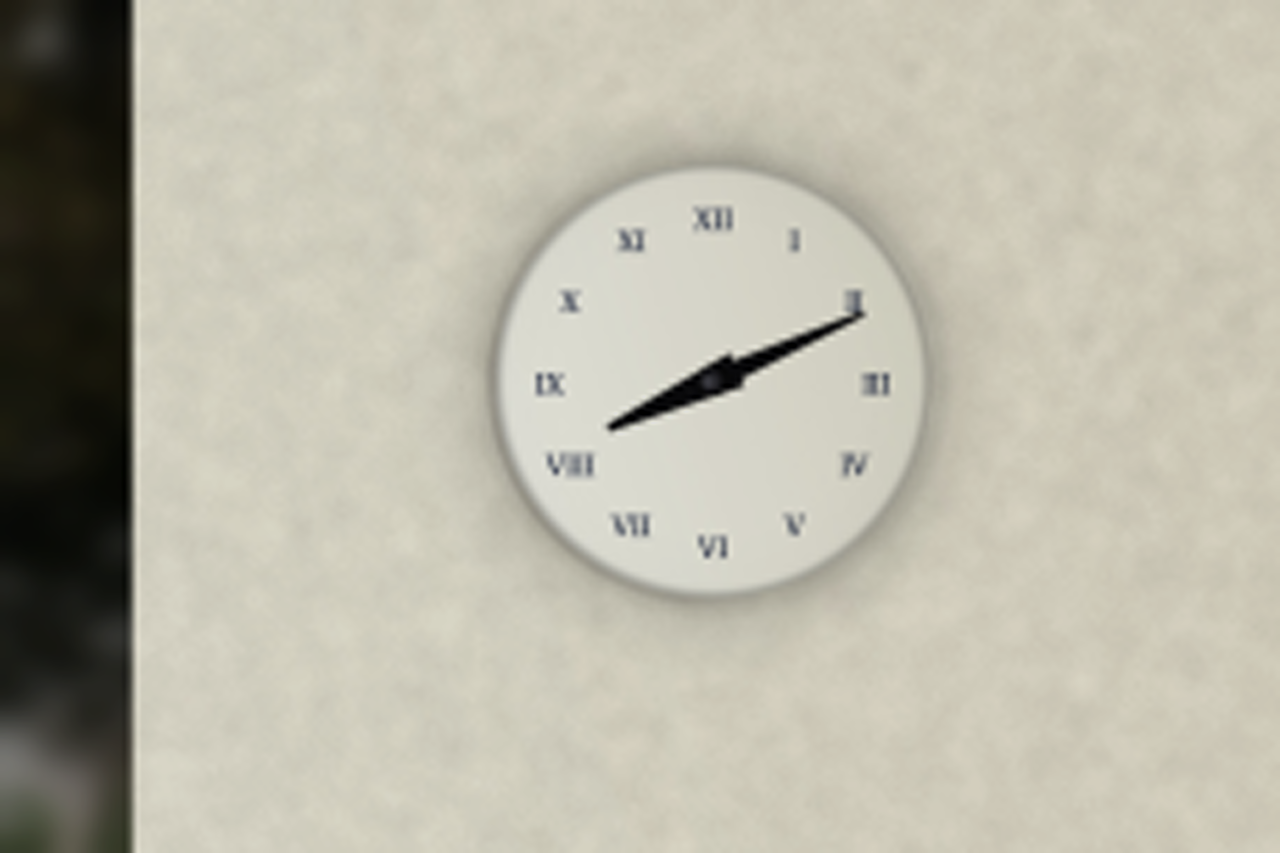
{"hour": 8, "minute": 11}
